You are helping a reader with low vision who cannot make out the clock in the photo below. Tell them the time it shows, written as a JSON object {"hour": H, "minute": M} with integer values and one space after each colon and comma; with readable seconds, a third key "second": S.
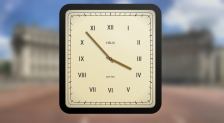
{"hour": 3, "minute": 53}
